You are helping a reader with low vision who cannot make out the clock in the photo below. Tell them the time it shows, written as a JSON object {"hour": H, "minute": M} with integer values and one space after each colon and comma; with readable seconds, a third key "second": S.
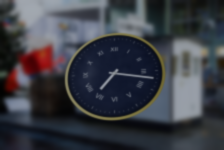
{"hour": 7, "minute": 17}
